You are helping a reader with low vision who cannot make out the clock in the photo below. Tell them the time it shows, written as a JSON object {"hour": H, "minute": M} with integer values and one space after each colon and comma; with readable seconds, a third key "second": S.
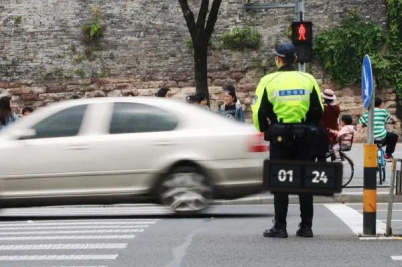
{"hour": 1, "minute": 24}
